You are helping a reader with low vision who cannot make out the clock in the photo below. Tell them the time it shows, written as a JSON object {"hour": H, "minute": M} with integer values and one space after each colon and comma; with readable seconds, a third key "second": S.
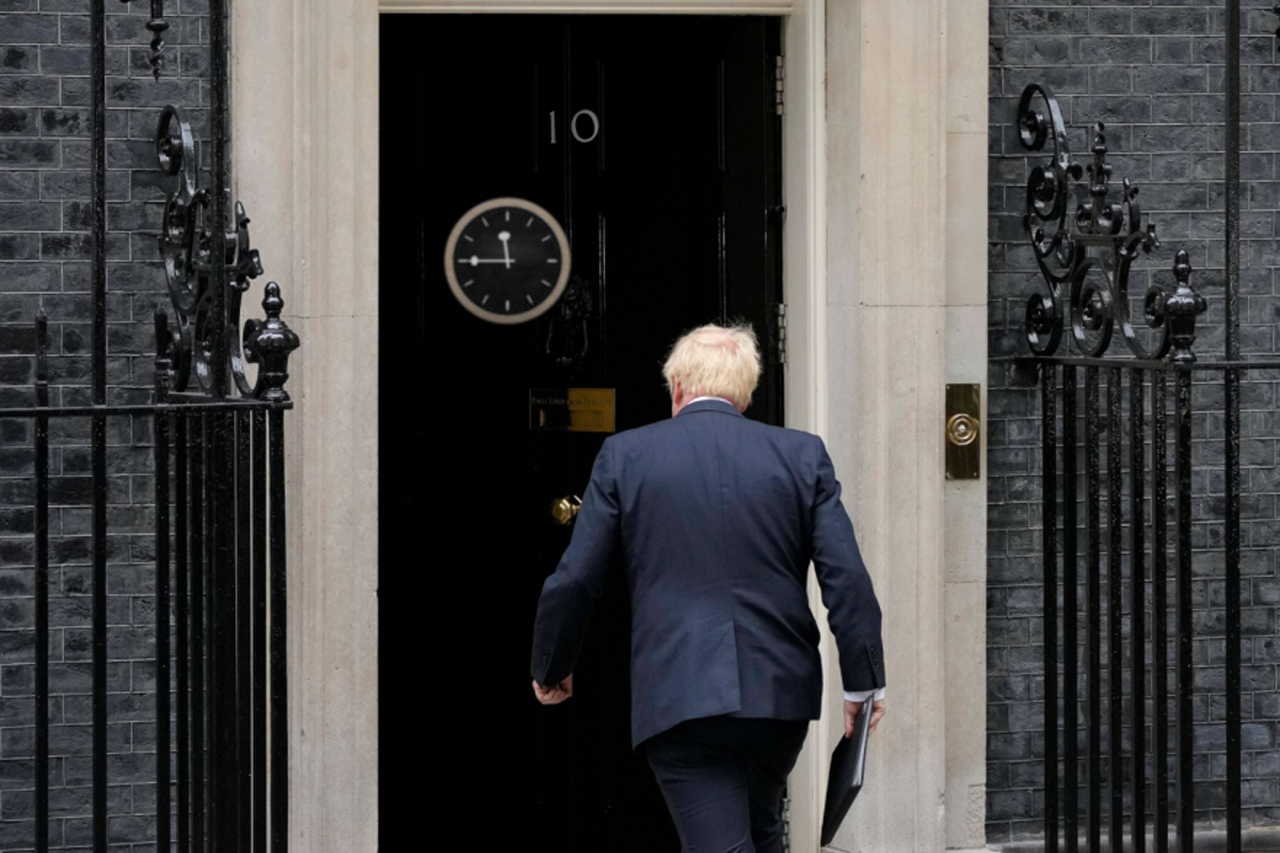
{"hour": 11, "minute": 45}
